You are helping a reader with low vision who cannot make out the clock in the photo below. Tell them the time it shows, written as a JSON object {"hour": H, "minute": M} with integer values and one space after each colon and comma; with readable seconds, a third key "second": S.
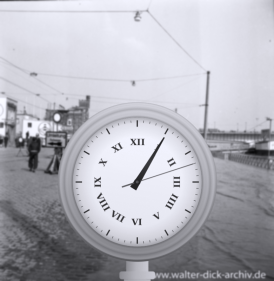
{"hour": 1, "minute": 5, "second": 12}
